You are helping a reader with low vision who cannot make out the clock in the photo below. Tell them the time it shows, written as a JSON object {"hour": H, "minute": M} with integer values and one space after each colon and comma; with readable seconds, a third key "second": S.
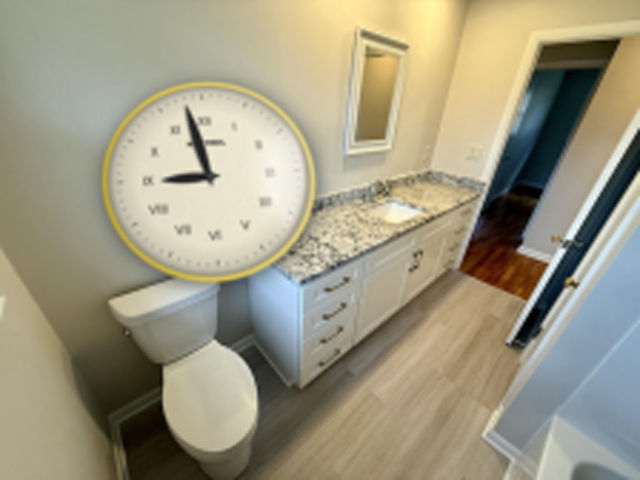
{"hour": 8, "minute": 58}
